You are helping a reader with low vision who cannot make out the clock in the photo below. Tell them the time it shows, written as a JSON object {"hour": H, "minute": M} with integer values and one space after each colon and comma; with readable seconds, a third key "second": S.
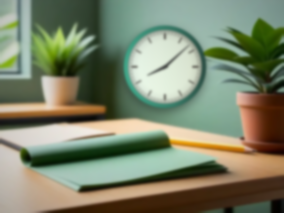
{"hour": 8, "minute": 8}
